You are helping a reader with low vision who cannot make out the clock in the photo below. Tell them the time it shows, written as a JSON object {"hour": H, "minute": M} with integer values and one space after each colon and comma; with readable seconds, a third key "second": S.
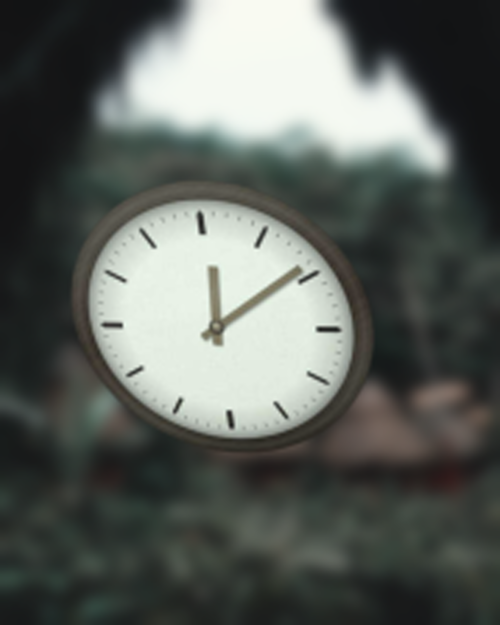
{"hour": 12, "minute": 9}
